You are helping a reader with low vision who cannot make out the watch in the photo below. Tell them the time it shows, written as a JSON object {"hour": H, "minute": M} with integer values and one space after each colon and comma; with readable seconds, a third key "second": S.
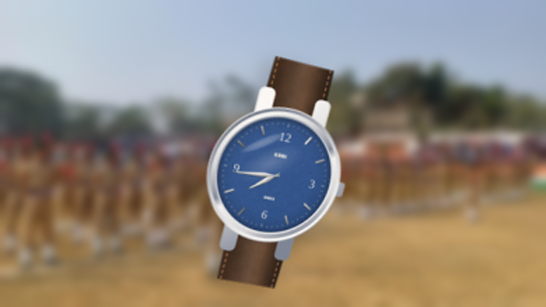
{"hour": 7, "minute": 44}
